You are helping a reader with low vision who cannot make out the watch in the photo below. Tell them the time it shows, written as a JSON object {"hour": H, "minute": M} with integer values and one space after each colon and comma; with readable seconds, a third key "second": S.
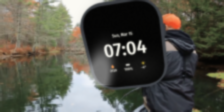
{"hour": 7, "minute": 4}
